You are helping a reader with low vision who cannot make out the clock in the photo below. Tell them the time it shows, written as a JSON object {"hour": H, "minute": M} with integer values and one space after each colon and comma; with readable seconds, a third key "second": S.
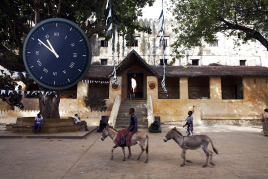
{"hour": 10, "minute": 51}
